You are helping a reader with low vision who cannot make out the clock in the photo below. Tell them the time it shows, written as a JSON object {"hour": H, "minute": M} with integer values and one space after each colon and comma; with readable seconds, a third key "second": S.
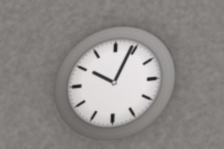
{"hour": 10, "minute": 4}
